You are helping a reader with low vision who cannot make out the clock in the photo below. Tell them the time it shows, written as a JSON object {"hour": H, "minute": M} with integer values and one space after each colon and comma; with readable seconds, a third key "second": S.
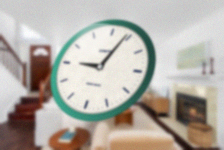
{"hour": 9, "minute": 4}
